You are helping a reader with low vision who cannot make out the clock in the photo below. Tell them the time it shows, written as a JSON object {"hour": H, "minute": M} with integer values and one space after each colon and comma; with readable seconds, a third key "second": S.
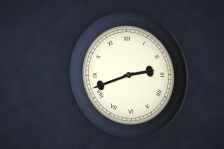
{"hour": 2, "minute": 42}
